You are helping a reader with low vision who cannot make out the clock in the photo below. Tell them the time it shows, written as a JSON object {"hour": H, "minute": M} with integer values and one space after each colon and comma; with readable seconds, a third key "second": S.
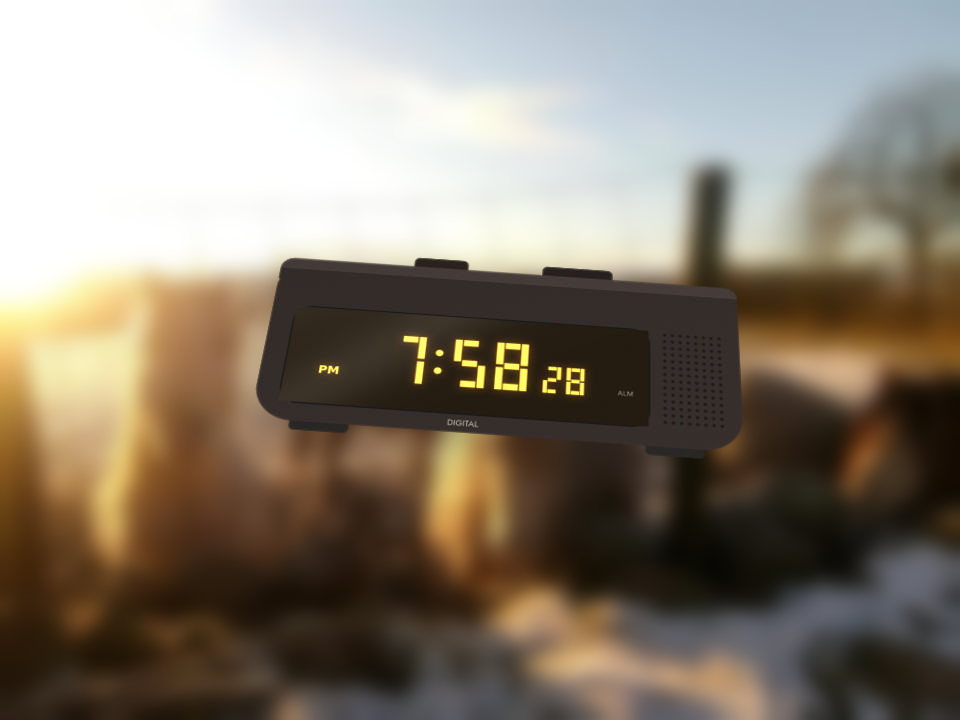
{"hour": 7, "minute": 58, "second": 28}
